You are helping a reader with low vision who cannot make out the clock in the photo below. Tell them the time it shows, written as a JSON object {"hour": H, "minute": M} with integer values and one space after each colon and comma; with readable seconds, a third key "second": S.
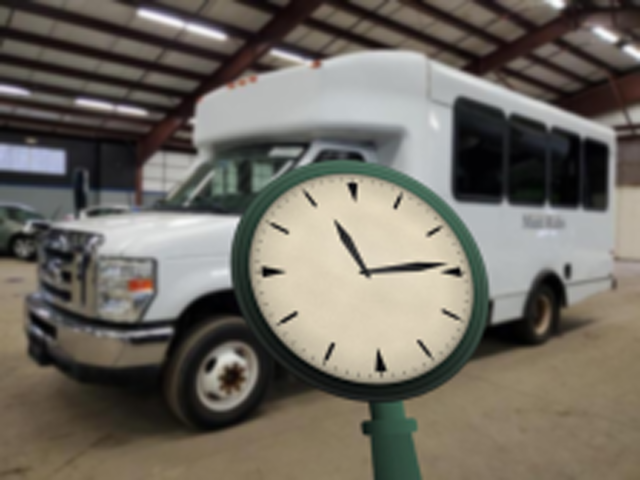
{"hour": 11, "minute": 14}
